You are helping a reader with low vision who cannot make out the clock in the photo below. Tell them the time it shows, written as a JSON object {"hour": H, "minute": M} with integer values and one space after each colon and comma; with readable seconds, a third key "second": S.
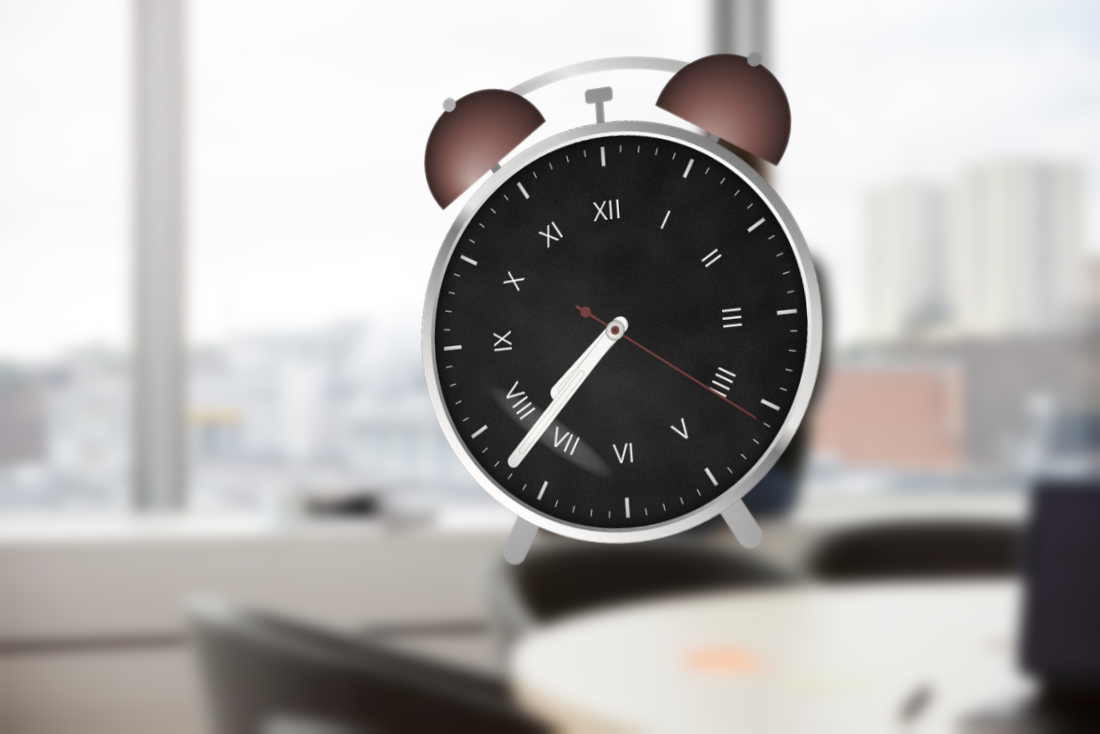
{"hour": 7, "minute": 37, "second": 21}
